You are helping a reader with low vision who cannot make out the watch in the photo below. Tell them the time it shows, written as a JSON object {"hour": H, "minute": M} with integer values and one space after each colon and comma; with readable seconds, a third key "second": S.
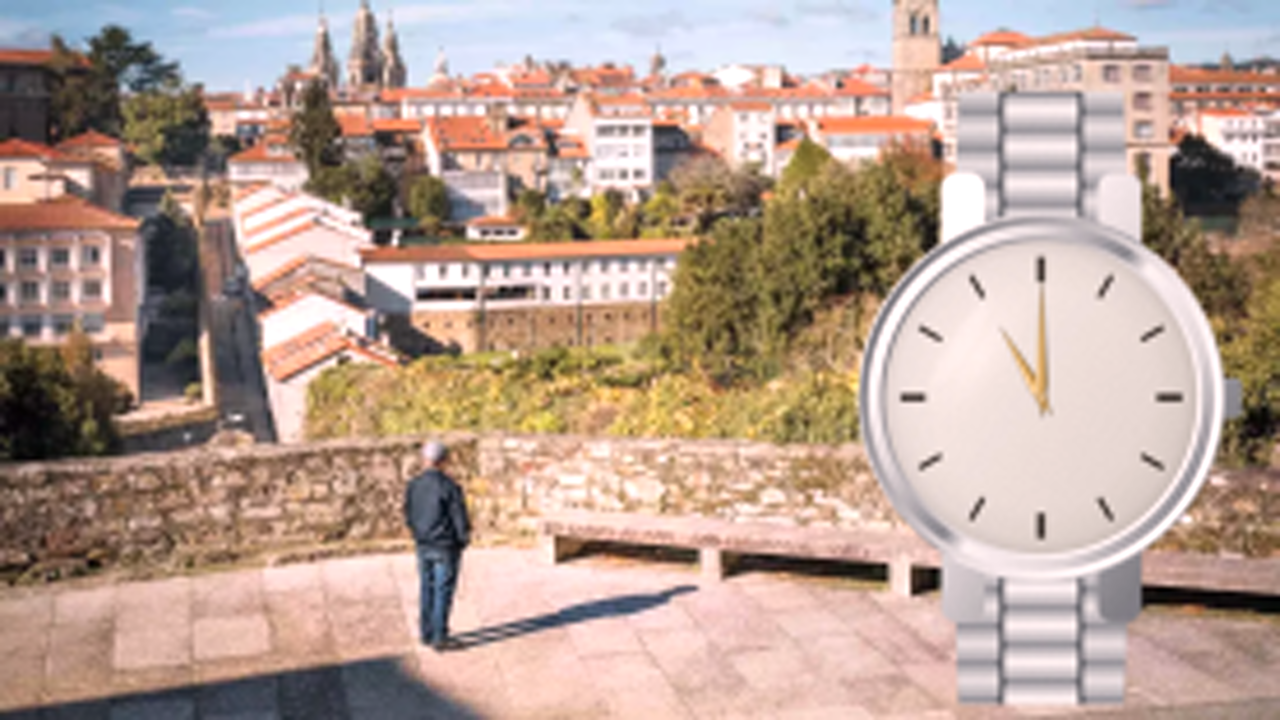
{"hour": 11, "minute": 0}
